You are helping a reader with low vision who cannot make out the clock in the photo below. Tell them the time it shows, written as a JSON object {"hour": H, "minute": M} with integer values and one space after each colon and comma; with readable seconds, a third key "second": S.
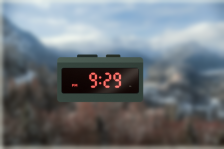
{"hour": 9, "minute": 29}
